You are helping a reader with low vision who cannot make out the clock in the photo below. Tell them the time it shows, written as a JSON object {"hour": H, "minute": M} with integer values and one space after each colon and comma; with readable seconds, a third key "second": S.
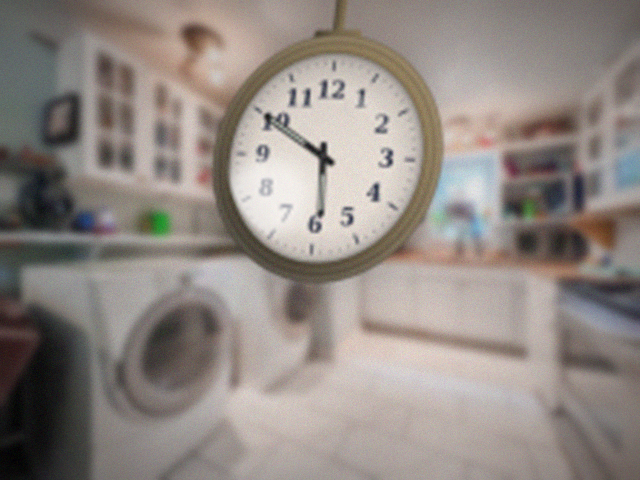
{"hour": 5, "minute": 50}
